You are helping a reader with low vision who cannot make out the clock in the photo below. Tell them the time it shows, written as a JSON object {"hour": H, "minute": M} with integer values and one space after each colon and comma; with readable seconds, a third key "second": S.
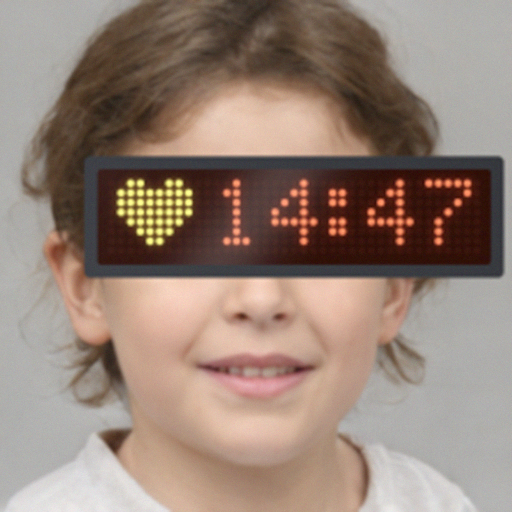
{"hour": 14, "minute": 47}
